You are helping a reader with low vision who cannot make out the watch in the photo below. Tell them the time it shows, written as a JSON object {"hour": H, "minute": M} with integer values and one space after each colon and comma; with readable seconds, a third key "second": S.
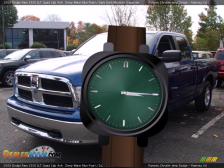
{"hour": 3, "minute": 15}
